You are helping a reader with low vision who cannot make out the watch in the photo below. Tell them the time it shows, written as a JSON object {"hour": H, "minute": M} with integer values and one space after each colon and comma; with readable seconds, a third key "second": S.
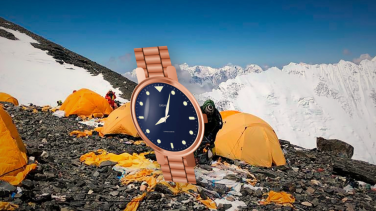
{"hour": 8, "minute": 4}
